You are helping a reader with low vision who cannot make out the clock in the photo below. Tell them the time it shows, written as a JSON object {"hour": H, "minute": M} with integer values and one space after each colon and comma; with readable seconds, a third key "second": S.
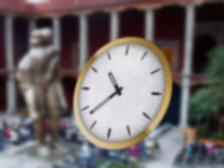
{"hour": 10, "minute": 38}
